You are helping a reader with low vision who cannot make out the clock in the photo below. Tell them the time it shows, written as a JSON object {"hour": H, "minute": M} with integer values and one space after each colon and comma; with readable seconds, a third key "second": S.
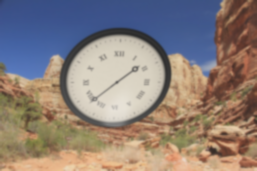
{"hour": 1, "minute": 38}
